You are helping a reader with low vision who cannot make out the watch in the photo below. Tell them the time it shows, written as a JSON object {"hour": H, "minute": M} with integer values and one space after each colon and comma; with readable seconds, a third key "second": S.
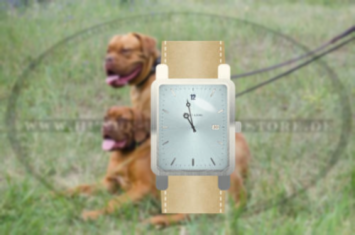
{"hour": 10, "minute": 58}
